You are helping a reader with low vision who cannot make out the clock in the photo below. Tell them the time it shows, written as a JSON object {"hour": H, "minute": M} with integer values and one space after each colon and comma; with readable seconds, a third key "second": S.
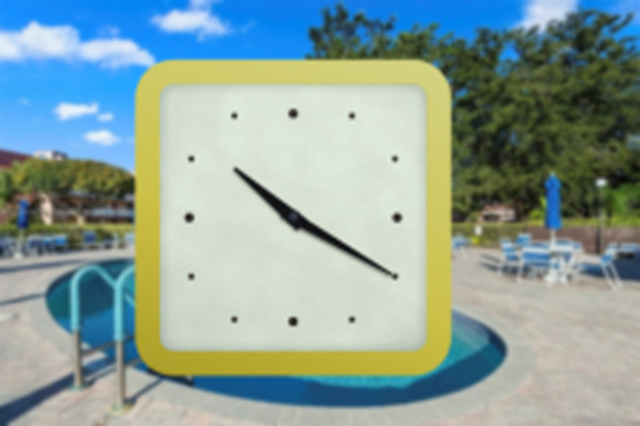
{"hour": 10, "minute": 20}
